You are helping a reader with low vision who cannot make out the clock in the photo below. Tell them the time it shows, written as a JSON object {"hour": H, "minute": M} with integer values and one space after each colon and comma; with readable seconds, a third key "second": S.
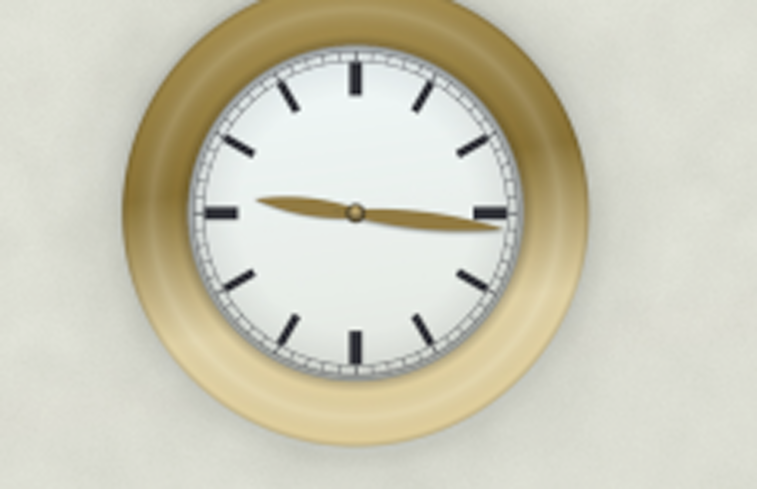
{"hour": 9, "minute": 16}
